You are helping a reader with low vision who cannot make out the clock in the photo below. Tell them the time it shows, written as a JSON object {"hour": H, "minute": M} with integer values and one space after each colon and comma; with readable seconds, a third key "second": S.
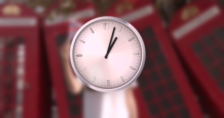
{"hour": 1, "minute": 3}
